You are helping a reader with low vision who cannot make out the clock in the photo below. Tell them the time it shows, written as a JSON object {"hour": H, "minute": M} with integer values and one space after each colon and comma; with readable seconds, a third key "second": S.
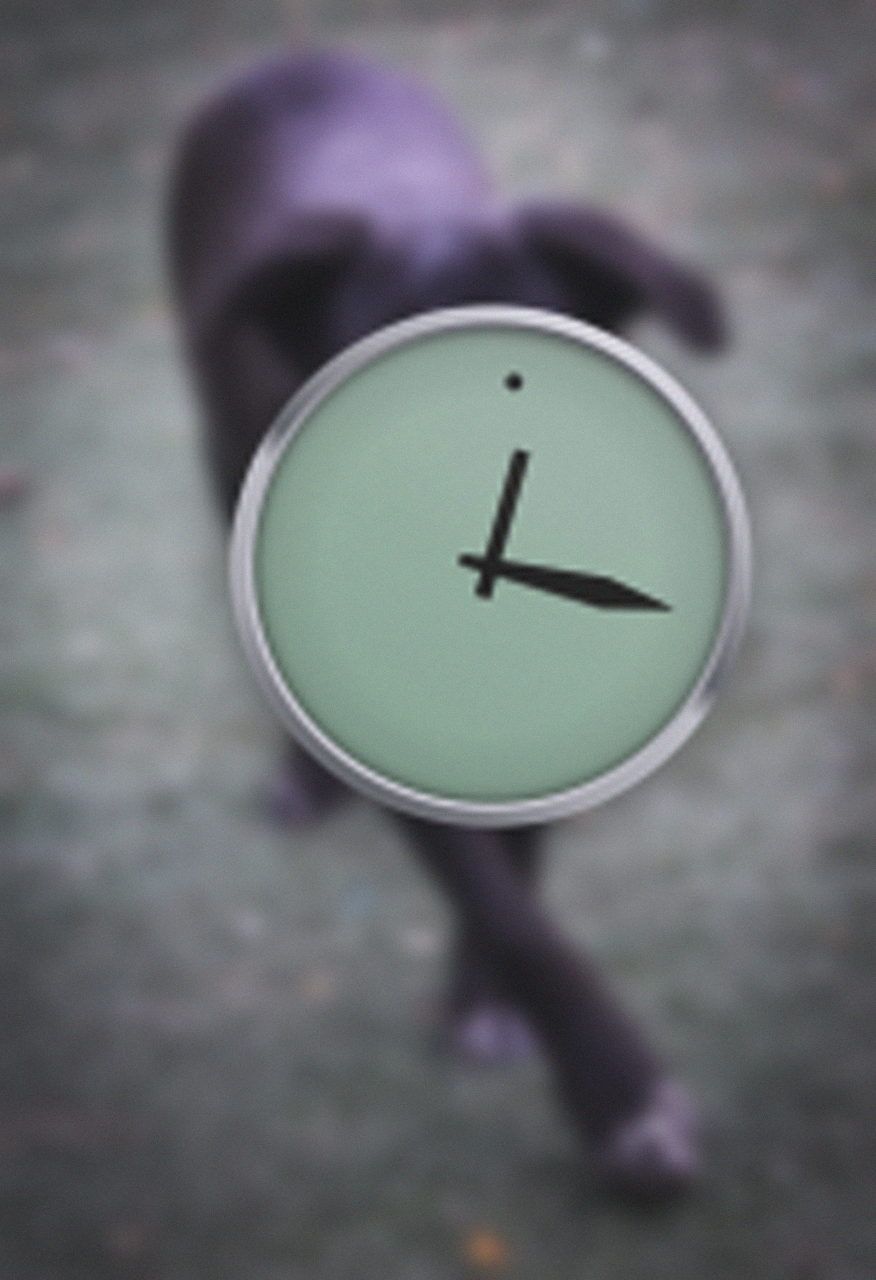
{"hour": 12, "minute": 16}
